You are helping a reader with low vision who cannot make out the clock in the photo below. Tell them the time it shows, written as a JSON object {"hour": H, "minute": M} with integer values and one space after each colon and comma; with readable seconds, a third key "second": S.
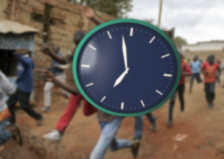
{"hour": 6, "minute": 58}
